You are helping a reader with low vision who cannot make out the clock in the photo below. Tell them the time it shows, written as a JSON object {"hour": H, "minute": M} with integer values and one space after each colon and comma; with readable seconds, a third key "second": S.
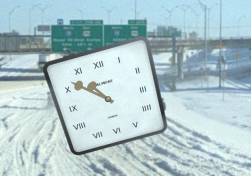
{"hour": 10, "minute": 52}
